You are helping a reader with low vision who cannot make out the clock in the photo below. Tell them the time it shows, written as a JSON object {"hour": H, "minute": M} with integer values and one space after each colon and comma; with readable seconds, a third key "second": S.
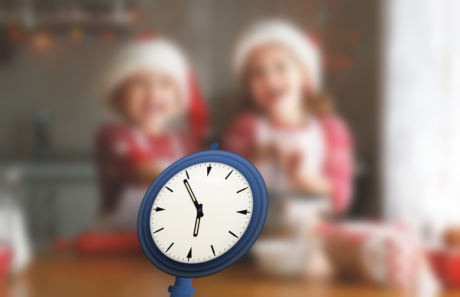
{"hour": 5, "minute": 54}
